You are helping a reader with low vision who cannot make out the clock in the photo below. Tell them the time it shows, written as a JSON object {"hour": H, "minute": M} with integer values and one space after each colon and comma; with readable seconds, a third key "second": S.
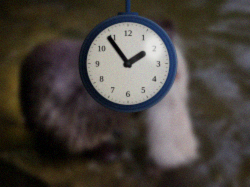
{"hour": 1, "minute": 54}
